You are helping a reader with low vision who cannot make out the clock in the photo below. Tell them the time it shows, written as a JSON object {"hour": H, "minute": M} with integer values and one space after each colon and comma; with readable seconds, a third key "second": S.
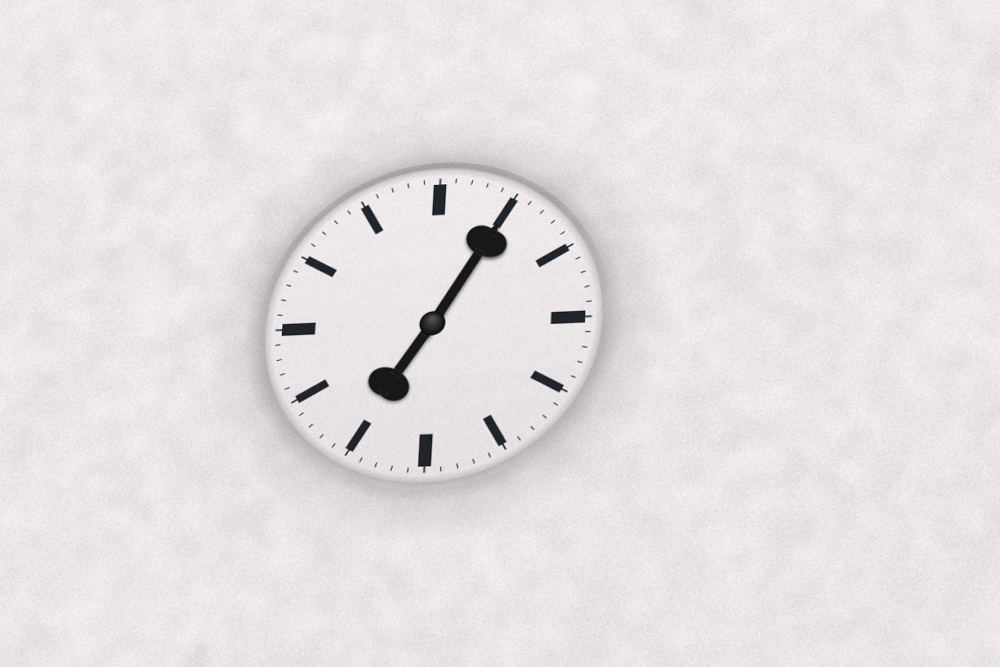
{"hour": 7, "minute": 5}
